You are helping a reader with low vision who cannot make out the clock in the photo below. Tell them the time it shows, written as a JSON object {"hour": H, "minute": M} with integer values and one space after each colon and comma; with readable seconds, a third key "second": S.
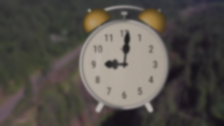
{"hour": 9, "minute": 1}
